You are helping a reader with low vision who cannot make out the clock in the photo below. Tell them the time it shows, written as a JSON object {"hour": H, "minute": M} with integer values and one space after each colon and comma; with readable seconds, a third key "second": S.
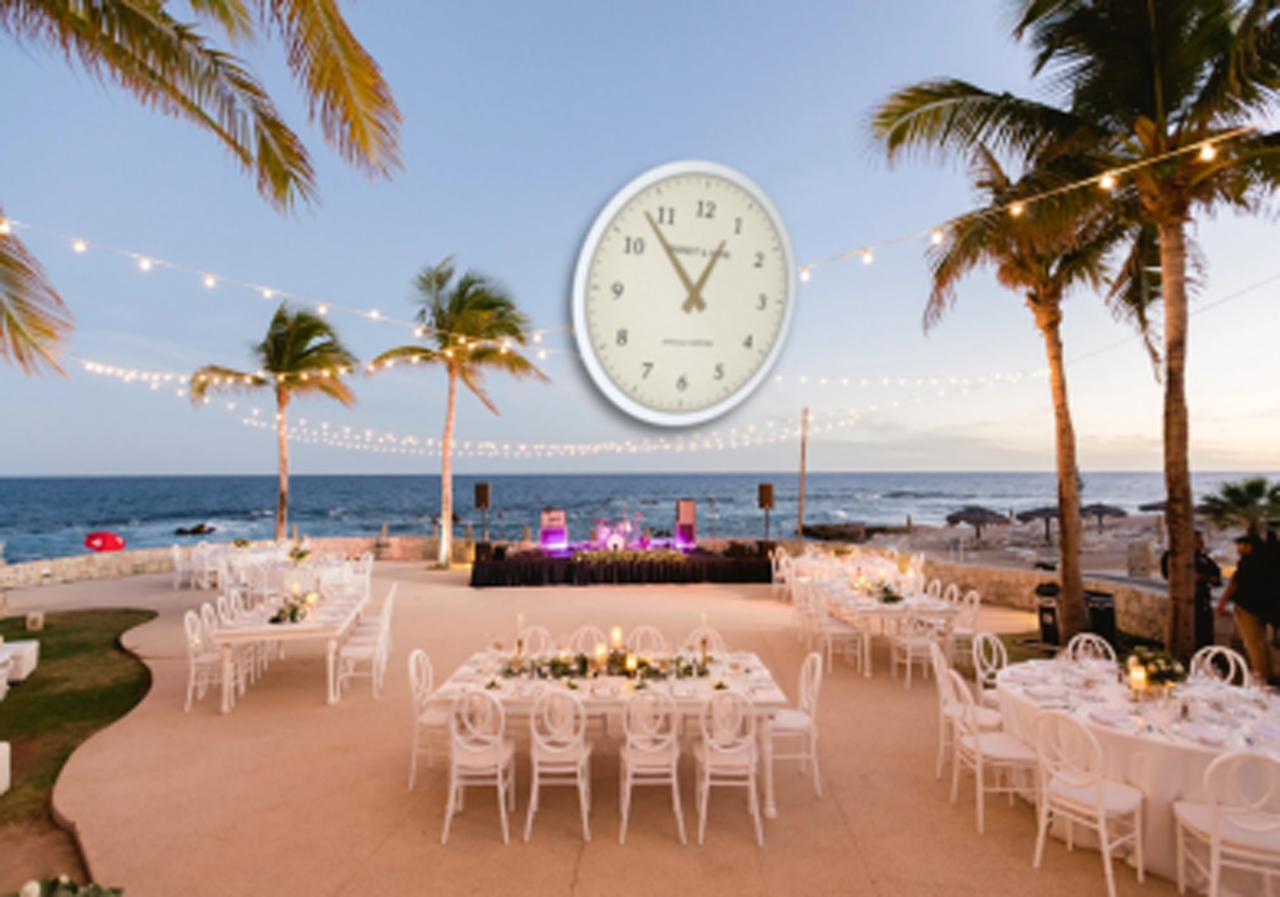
{"hour": 12, "minute": 53}
